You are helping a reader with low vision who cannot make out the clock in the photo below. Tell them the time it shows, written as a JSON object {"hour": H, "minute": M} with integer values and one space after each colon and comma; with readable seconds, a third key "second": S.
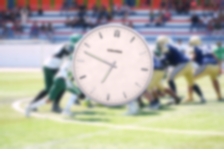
{"hour": 6, "minute": 48}
